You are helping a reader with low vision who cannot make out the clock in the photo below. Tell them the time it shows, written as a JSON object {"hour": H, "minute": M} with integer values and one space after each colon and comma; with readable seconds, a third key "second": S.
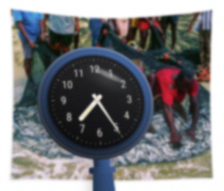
{"hour": 7, "minute": 25}
